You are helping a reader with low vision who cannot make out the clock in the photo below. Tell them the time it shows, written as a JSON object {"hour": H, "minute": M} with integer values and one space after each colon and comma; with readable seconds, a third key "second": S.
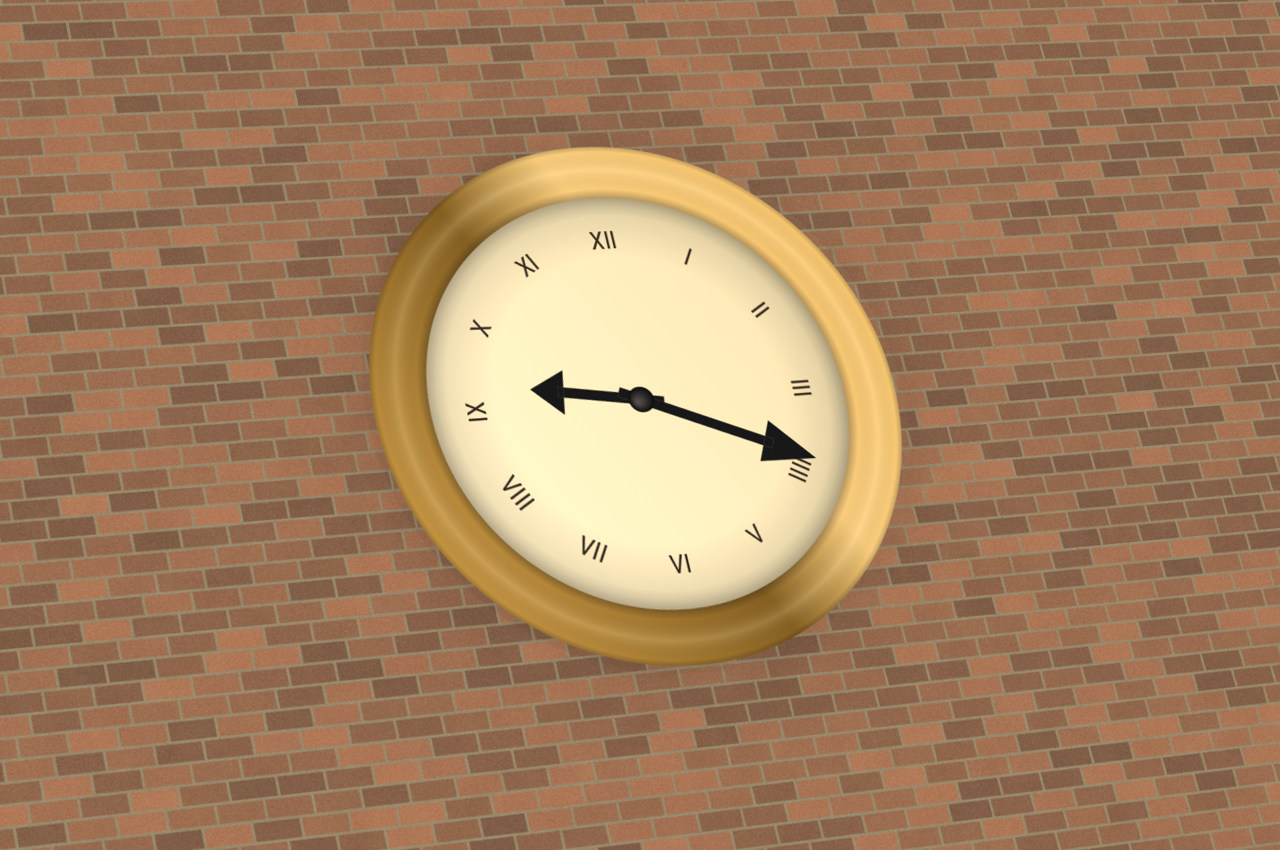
{"hour": 9, "minute": 19}
